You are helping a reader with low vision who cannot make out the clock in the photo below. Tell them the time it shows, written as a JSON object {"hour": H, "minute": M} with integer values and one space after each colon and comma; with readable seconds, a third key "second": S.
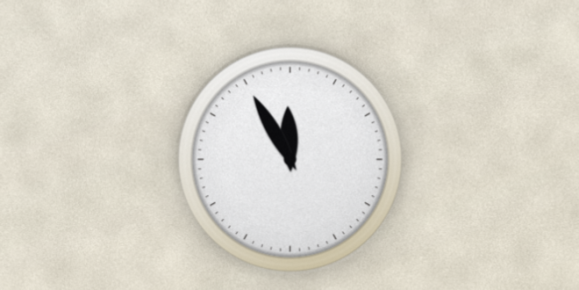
{"hour": 11, "minute": 55}
